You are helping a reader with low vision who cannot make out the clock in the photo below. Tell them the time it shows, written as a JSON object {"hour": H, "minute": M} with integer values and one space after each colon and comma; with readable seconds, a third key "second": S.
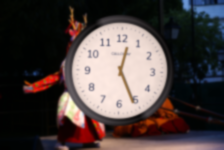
{"hour": 12, "minute": 26}
